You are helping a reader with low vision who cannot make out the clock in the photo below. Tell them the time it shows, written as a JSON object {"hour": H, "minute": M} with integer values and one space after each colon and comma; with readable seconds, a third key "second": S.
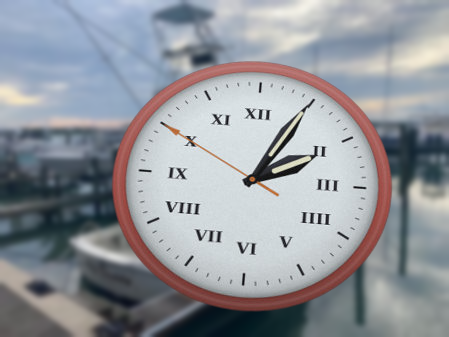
{"hour": 2, "minute": 4, "second": 50}
